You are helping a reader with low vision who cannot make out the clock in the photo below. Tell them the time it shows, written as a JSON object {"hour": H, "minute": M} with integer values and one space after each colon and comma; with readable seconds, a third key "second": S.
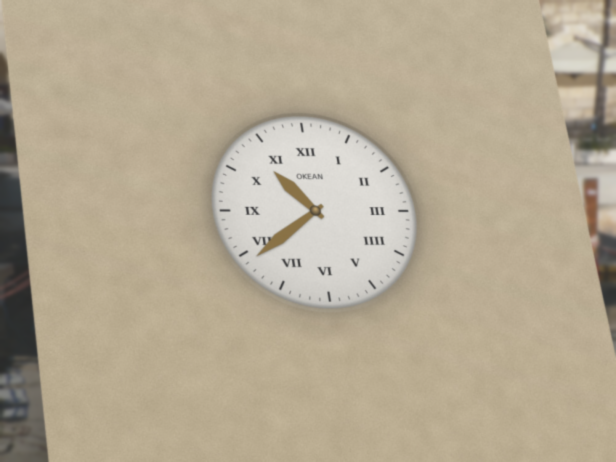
{"hour": 10, "minute": 39}
